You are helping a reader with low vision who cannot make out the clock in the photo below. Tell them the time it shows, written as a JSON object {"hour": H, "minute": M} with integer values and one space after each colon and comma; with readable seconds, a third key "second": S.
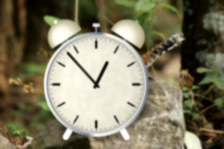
{"hour": 12, "minute": 53}
